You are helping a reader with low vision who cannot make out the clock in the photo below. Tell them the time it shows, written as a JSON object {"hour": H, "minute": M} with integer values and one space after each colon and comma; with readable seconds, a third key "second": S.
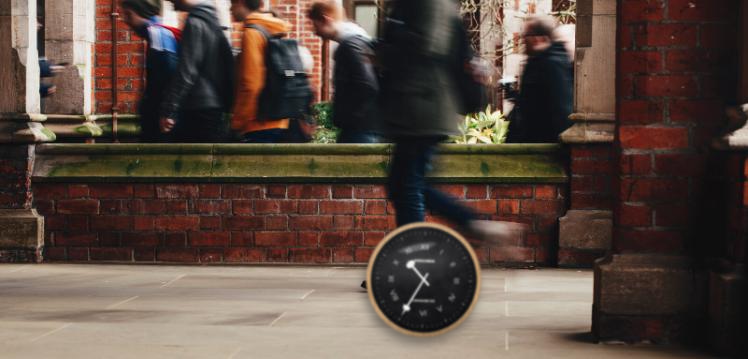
{"hour": 10, "minute": 35}
